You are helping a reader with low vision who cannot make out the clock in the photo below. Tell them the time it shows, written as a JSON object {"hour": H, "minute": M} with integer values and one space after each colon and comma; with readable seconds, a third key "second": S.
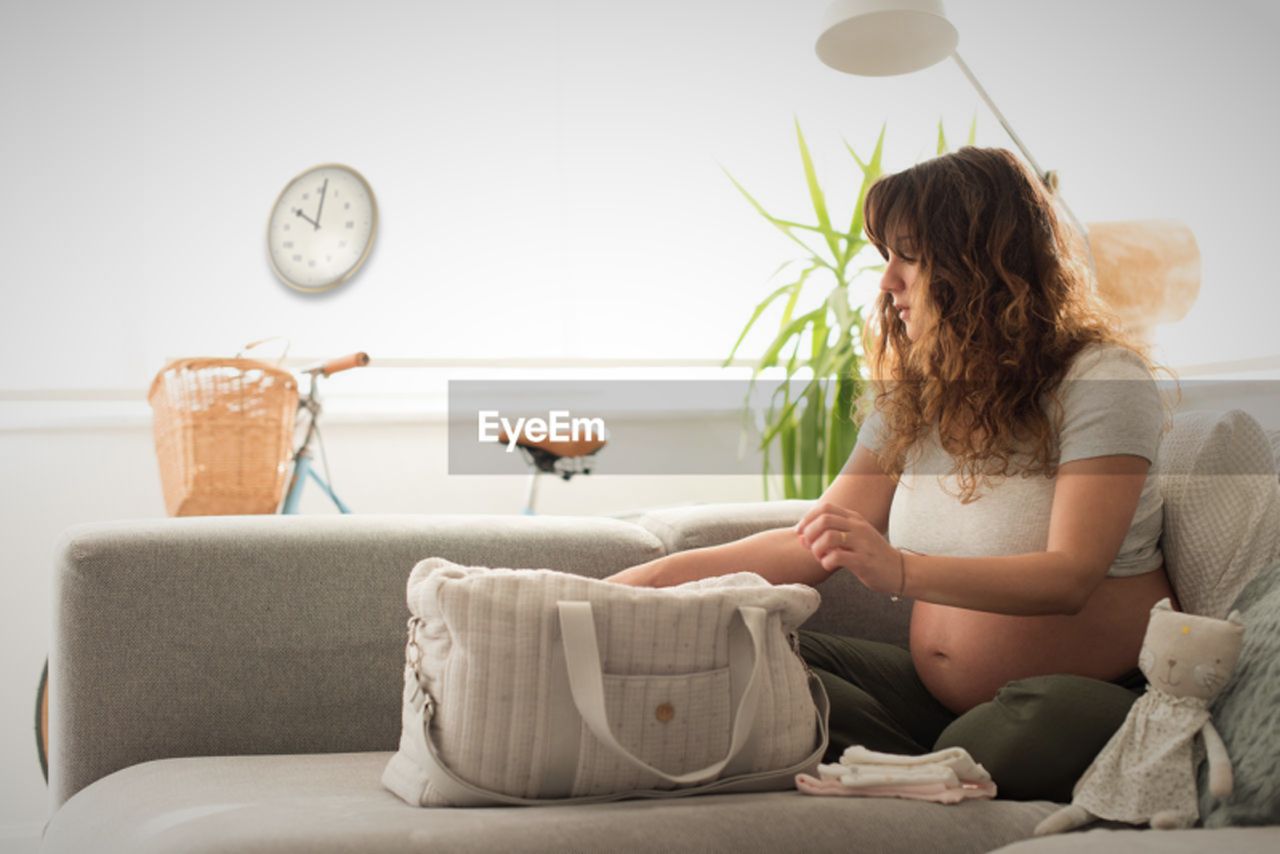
{"hour": 10, "minute": 1}
